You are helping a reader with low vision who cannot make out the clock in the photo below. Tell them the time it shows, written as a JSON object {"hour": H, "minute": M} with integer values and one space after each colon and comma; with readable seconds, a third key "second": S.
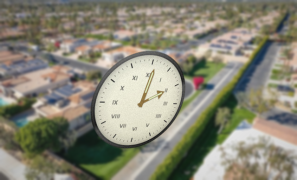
{"hour": 2, "minute": 1}
